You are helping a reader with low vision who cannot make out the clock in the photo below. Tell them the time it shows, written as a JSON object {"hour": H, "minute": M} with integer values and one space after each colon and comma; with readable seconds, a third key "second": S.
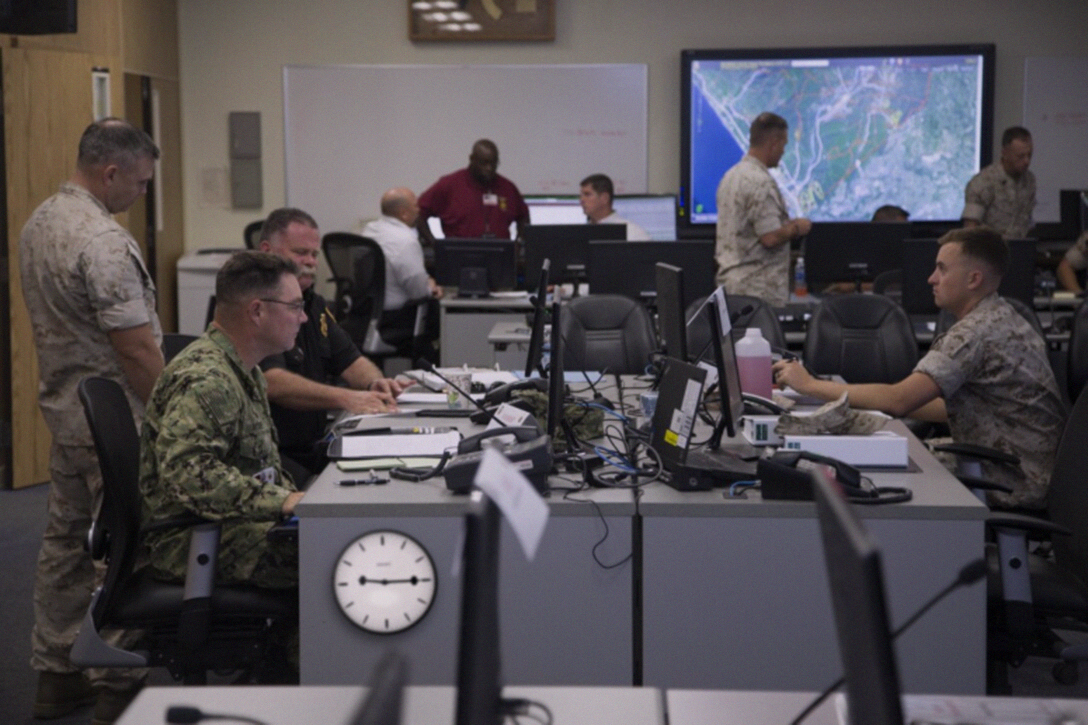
{"hour": 9, "minute": 15}
